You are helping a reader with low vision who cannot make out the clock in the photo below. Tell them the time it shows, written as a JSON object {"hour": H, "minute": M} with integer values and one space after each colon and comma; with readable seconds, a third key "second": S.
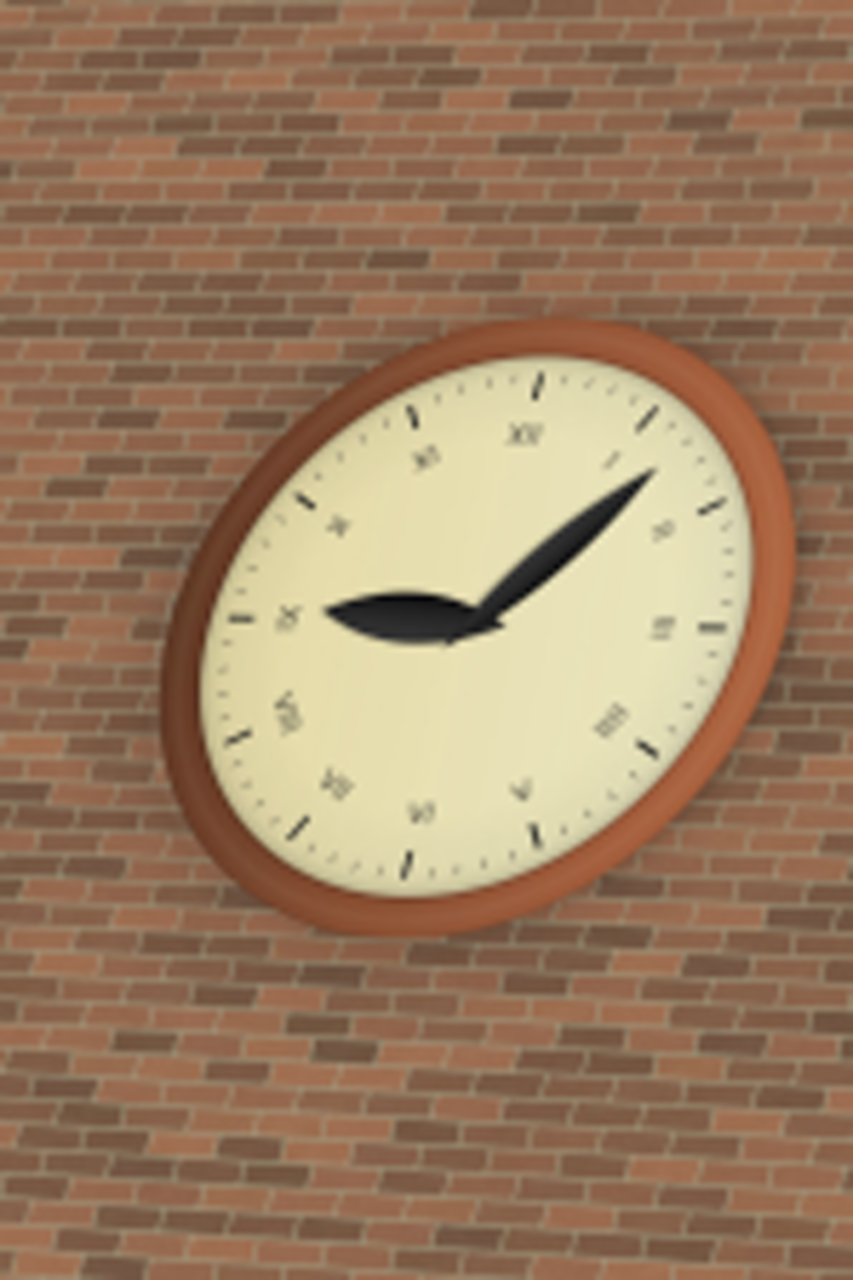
{"hour": 9, "minute": 7}
